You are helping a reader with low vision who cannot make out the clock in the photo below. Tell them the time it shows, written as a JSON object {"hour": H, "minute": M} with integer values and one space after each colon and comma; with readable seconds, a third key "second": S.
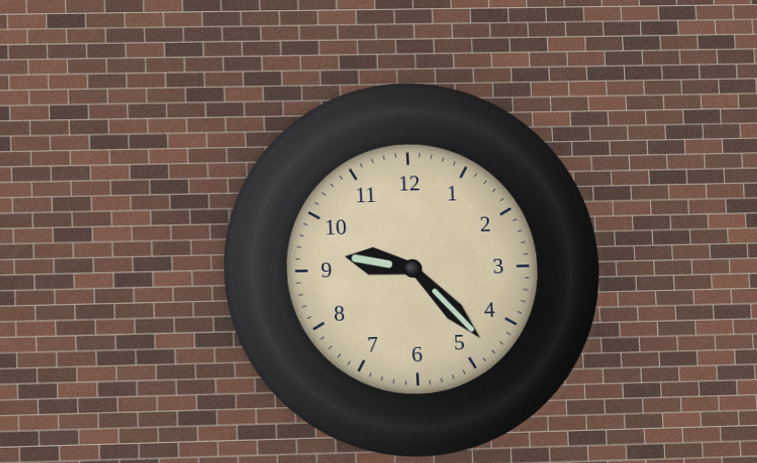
{"hour": 9, "minute": 23}
